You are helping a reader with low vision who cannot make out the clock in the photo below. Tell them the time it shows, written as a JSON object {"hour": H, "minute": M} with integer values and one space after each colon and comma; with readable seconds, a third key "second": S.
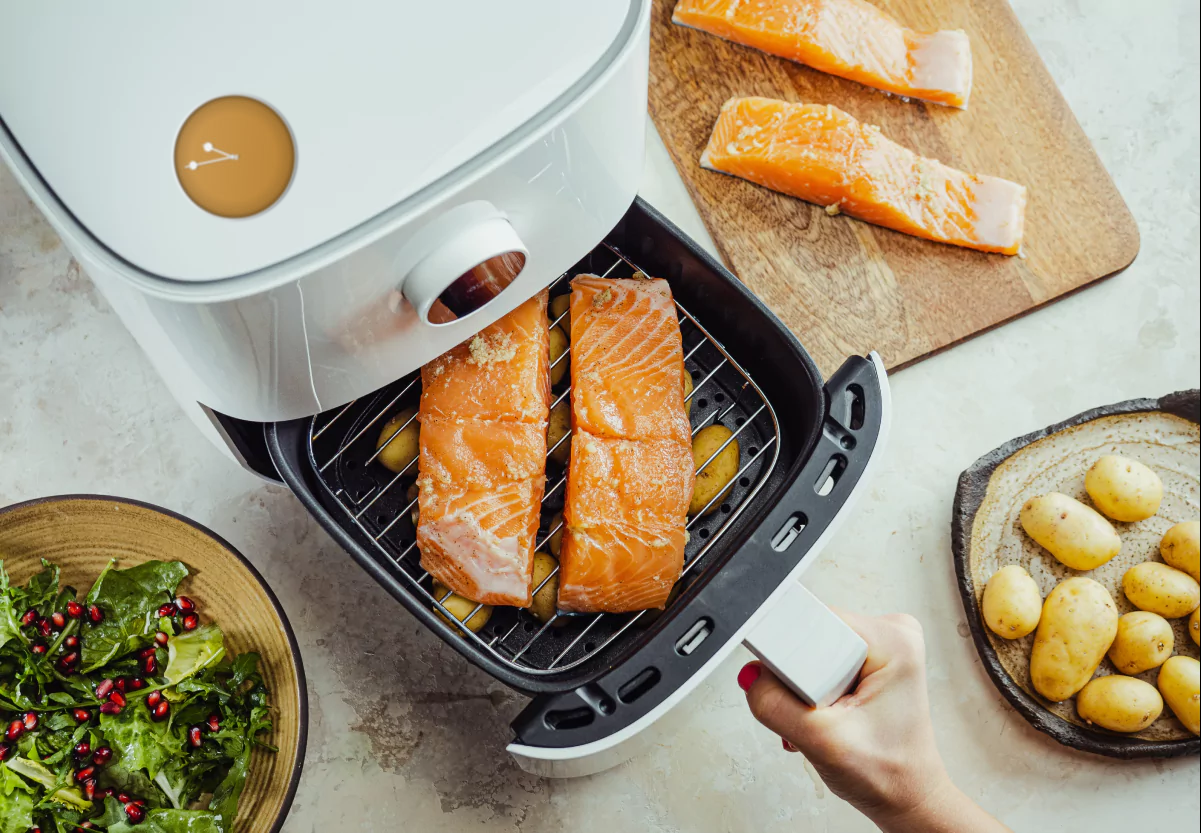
{"hour": 9, "minute": 43}
